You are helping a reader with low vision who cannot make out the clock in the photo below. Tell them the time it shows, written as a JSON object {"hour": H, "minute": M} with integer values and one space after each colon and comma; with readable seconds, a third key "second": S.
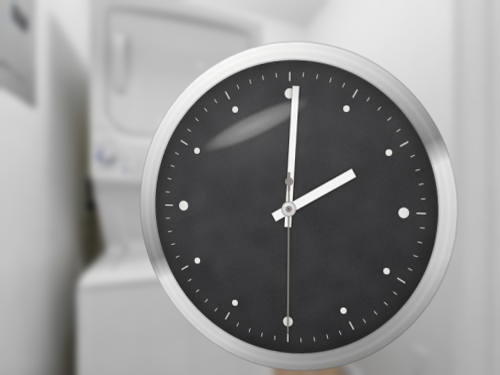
{"hour": 2, "minute": 0, "second": 30}
